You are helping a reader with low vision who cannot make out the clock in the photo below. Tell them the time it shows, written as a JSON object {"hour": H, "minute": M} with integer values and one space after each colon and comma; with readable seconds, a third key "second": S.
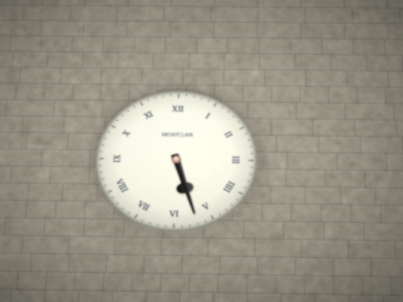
{"hour": 5, "minute": 27}
